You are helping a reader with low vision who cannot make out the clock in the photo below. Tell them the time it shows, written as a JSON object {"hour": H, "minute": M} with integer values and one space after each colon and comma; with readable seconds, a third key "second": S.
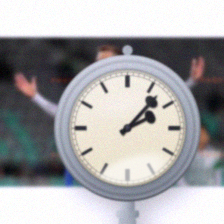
{"hour": 2, "minute": 7}
